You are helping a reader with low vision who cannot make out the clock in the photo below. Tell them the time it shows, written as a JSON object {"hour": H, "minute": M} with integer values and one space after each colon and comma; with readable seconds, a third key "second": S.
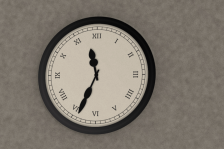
{"hour": 11, "minute": 34}
